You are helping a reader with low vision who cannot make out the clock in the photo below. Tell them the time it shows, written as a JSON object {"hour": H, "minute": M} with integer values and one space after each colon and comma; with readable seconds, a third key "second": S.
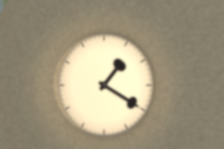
{"hour": 1, "minute": 20}
